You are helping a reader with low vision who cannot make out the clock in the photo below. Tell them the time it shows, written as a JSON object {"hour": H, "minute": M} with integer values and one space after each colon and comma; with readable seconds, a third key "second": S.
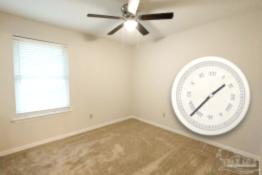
{"hour": 1, "minute": 37}
